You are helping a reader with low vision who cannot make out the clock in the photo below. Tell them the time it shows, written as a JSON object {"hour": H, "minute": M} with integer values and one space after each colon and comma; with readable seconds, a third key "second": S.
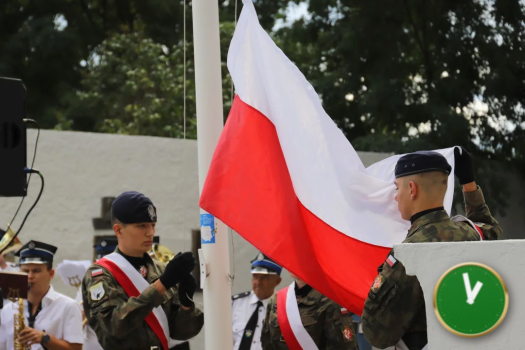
{"hour": 12, "minute": 58}
